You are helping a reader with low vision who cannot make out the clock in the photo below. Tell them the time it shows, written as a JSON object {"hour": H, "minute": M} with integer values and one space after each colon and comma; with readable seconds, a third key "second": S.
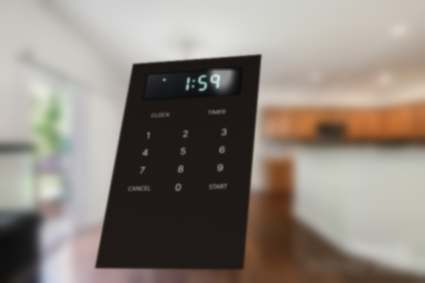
{"hour": 1, "minute": 59}
